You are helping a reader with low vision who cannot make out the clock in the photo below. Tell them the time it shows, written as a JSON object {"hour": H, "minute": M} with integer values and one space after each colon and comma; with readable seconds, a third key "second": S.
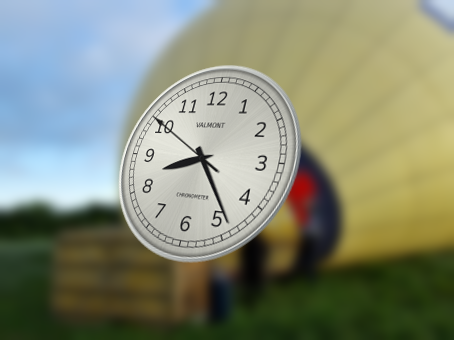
{"hour": 8, "minute": 23, "second": 50}
